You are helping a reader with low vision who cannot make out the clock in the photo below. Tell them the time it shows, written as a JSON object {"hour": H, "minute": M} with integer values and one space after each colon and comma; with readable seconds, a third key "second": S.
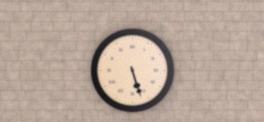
{"hour": 5, "minute": 27}
